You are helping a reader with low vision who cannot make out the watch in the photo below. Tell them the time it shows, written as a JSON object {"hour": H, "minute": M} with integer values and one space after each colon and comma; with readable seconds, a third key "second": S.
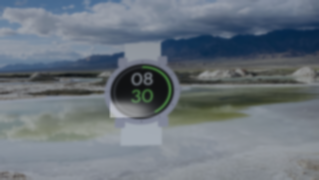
{"hour": 8, "minute": 30}
